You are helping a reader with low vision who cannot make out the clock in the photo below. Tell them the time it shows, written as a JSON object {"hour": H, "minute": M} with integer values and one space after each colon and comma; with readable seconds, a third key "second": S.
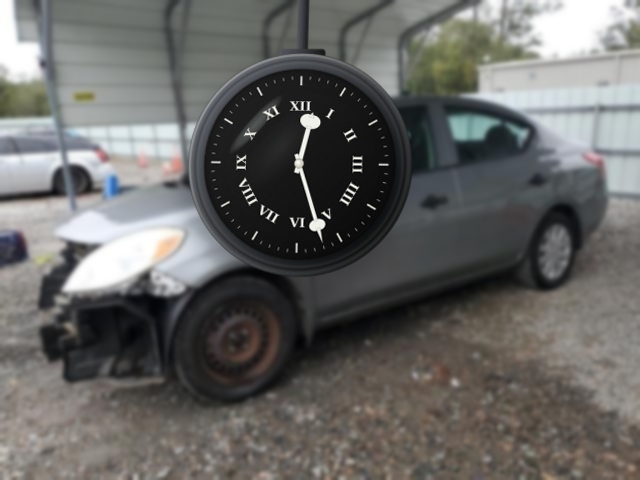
{"hour": 12, "minute": 27}
